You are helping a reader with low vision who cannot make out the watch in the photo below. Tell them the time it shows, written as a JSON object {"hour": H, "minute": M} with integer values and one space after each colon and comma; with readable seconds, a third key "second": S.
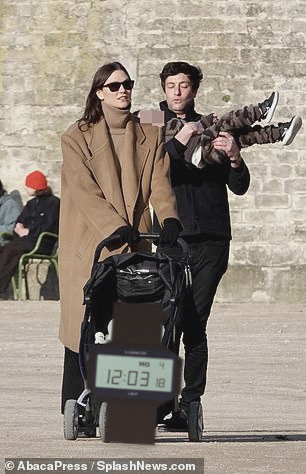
{"hour": 12, "minute": 3}
